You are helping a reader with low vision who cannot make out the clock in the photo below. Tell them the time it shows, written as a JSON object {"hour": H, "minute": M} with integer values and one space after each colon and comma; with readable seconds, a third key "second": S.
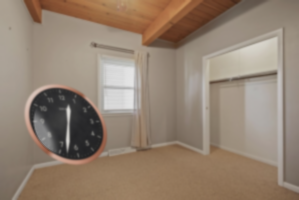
{"hour": 12, "minute": 33}
